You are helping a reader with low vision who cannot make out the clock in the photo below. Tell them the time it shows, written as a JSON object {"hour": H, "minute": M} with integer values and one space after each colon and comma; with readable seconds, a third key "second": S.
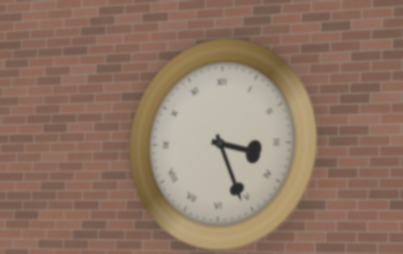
{"hour": 3, "minute": 26}
